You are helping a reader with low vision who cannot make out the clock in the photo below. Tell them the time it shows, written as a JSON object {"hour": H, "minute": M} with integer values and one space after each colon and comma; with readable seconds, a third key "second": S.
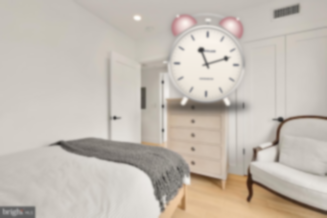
{"hour": 11, "minute": 12}
